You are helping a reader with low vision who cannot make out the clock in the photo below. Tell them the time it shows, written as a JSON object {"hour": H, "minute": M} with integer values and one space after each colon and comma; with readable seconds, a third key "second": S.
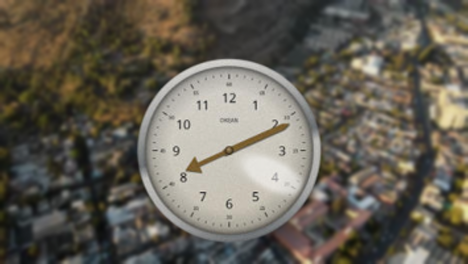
{"hour": 8, "minute": 11}
